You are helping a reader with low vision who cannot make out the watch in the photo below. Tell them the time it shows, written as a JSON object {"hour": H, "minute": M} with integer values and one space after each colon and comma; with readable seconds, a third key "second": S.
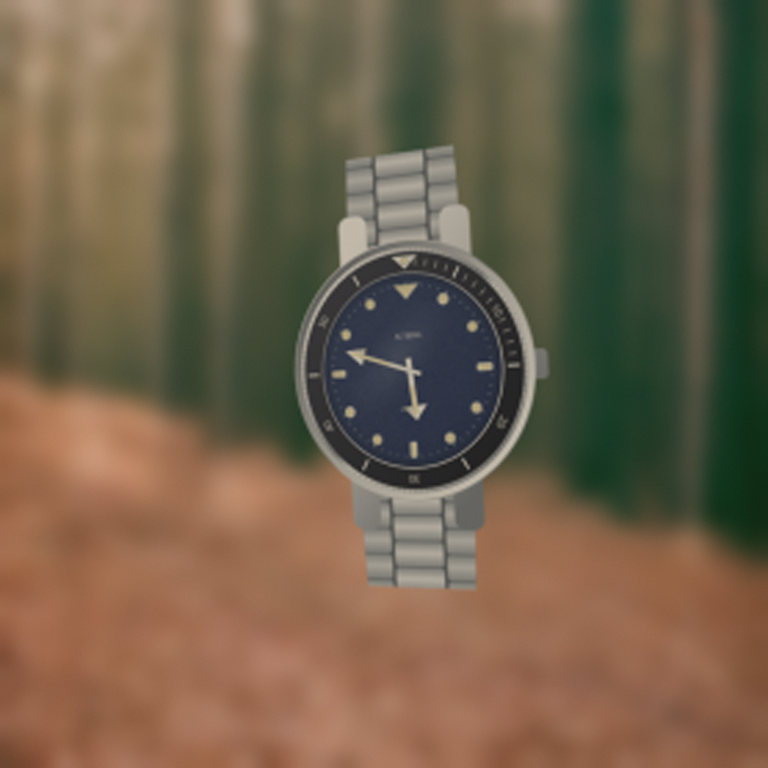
{"hour": 5, "minute": 48}
